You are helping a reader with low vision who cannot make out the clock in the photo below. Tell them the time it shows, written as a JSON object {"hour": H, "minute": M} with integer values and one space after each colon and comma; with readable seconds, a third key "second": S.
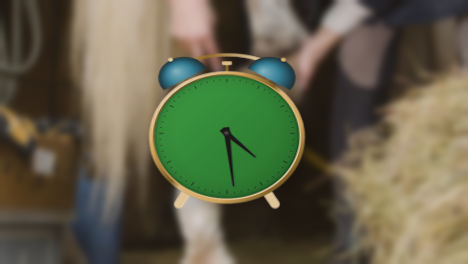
{"hour": 4, "minute": 29}
